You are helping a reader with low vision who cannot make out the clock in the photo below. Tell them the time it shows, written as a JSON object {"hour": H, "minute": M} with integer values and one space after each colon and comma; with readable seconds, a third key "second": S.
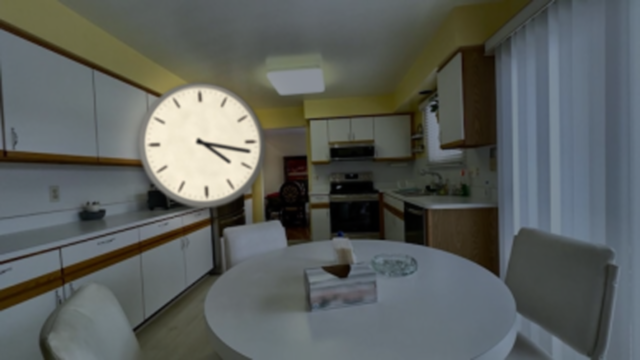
{"hour": 4, "minute": 17}
